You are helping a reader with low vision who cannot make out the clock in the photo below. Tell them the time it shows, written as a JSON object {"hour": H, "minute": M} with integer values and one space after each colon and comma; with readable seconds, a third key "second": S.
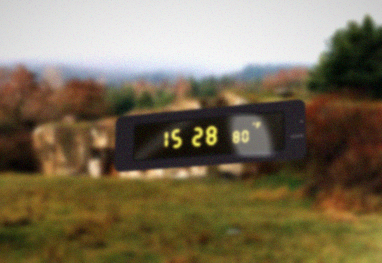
{"hour": 15, "minute": 28}
